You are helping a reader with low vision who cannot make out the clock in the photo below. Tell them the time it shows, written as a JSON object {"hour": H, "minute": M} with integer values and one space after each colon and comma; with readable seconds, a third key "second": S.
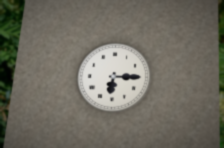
{"hour": 6, "minute": 15}
